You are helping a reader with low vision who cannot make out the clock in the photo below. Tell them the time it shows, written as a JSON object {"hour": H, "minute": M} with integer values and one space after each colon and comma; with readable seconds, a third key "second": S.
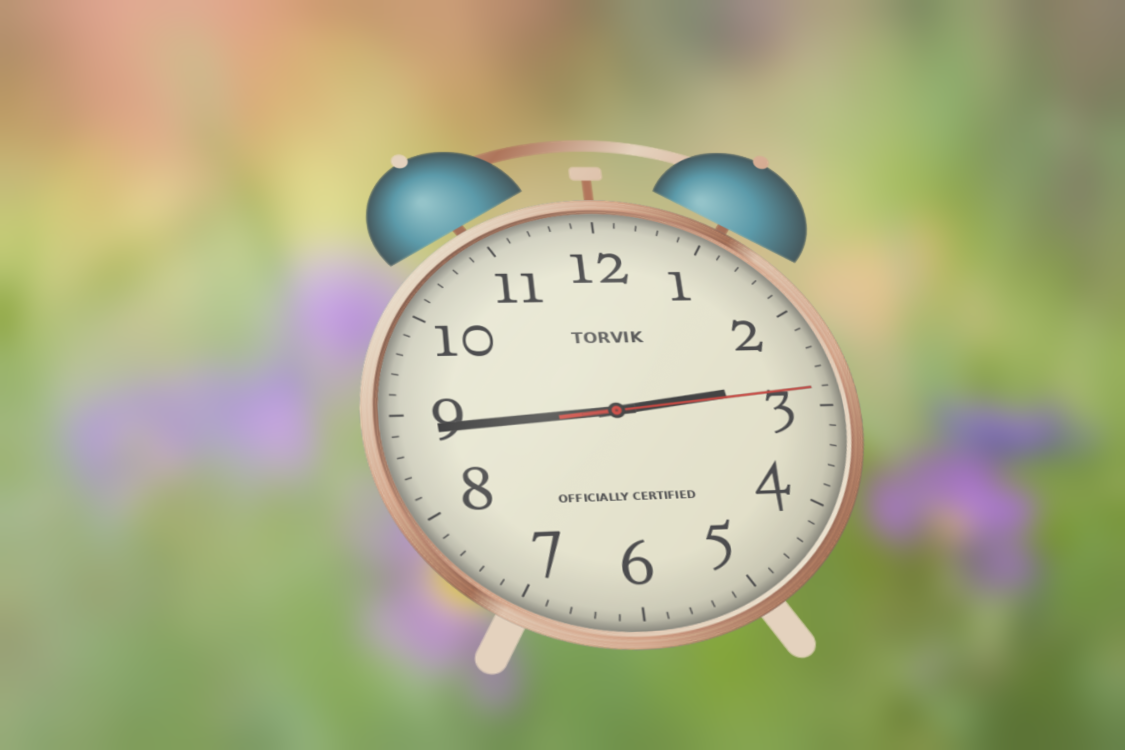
{"hour": 2, "minute": 44, "second": 14}
